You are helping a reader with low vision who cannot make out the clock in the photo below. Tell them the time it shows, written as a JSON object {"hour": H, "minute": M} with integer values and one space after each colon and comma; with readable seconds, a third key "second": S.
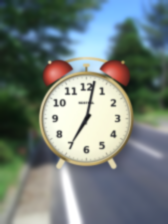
{"hour": 7, "minute": 2}
